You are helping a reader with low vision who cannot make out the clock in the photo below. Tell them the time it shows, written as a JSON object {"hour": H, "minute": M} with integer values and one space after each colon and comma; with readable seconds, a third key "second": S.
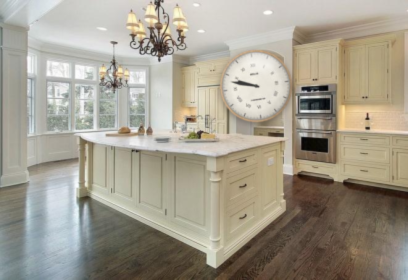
{"hour": 9, "minute": 48}
